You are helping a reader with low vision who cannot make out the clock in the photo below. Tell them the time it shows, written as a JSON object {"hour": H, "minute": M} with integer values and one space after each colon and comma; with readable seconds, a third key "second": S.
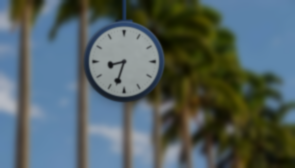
{"hour": 8, "minute": 33}
